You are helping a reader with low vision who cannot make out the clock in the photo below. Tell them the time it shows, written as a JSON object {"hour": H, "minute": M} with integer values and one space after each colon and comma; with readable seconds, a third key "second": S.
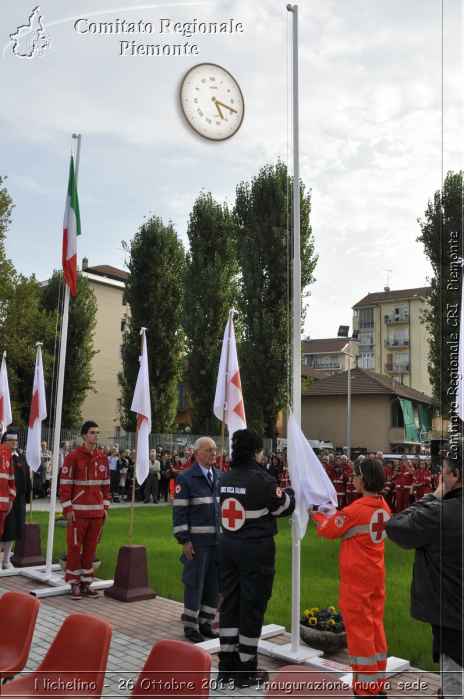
{"hour": 5, "minute": 19}
